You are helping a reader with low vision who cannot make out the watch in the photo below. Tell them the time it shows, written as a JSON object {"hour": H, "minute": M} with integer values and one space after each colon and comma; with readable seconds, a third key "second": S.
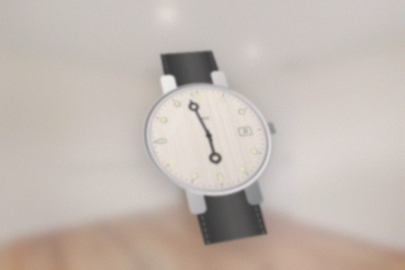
{"hour": 5, "minute": 58}
